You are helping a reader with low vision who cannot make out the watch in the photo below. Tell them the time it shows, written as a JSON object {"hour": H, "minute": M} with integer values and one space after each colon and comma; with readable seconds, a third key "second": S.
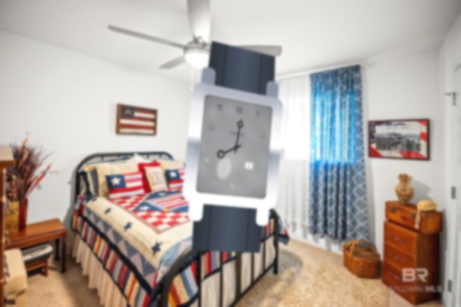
{"hour": 8, "minute": 1}
